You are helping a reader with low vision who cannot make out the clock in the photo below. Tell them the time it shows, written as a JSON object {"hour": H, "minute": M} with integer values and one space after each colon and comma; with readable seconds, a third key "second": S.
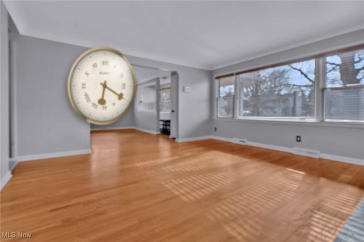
{"hour": 6, "minute": 20}
